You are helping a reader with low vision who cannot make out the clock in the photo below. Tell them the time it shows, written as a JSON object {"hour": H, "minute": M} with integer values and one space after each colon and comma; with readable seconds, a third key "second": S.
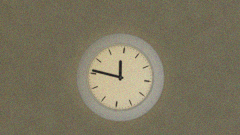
{"hour": 11, "minute": 46}
